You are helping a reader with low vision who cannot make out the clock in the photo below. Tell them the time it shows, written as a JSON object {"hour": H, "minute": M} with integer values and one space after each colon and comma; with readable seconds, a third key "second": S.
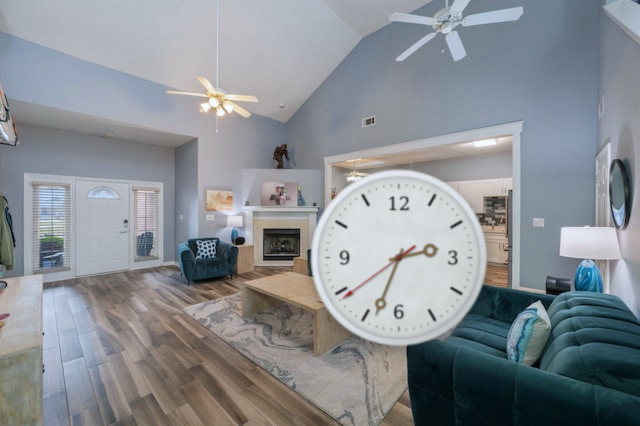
{"hour": 2, "minute": 33, "second": 39}
